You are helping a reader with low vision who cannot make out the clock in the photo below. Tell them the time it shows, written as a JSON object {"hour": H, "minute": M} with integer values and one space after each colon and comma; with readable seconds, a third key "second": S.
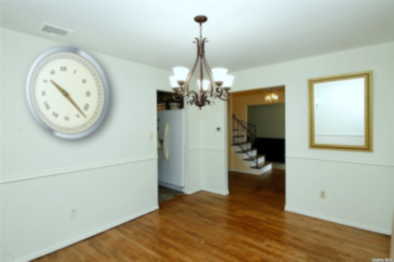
{"hour": 10, "minute": 23}
